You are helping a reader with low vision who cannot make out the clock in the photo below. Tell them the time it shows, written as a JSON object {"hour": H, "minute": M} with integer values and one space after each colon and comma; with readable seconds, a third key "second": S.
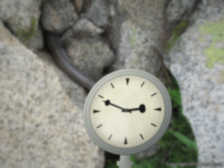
{"hour": 2, "minute": 49}
